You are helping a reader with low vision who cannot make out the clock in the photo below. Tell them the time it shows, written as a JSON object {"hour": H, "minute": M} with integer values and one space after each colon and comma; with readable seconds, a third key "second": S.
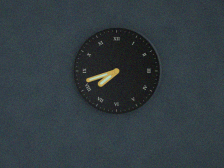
{"hour": 7, "minute": 42}
